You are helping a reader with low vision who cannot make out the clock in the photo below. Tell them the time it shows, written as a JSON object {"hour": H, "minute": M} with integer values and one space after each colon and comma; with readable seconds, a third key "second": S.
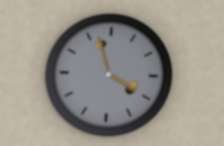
{"hour": 3, "minute": 57}
